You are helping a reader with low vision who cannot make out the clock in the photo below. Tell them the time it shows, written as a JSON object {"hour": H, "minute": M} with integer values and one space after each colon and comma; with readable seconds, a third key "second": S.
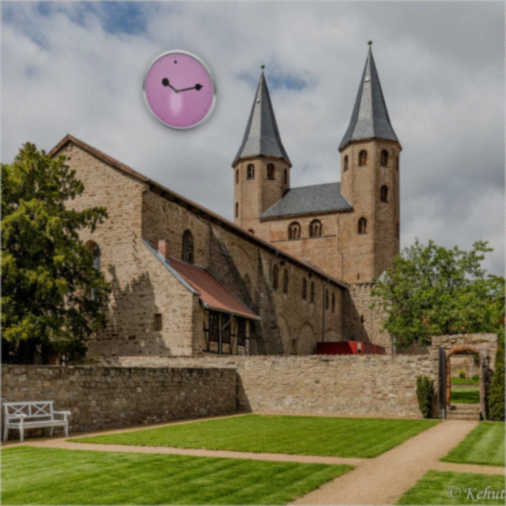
{"hour": 10, "minute": 13}
